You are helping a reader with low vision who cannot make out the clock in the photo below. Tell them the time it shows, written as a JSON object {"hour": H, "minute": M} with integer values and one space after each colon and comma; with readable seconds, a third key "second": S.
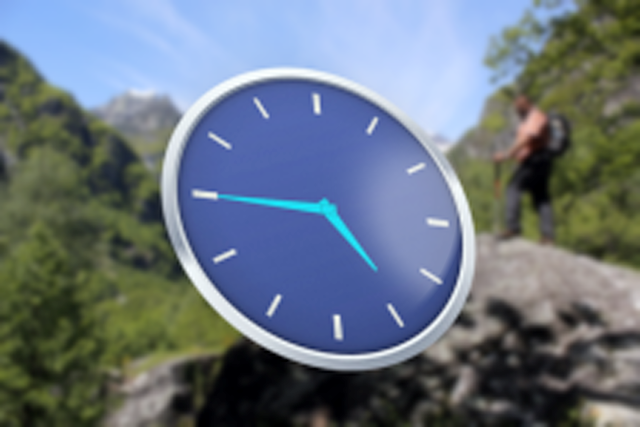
{"hour": 4, "minute": 45}
